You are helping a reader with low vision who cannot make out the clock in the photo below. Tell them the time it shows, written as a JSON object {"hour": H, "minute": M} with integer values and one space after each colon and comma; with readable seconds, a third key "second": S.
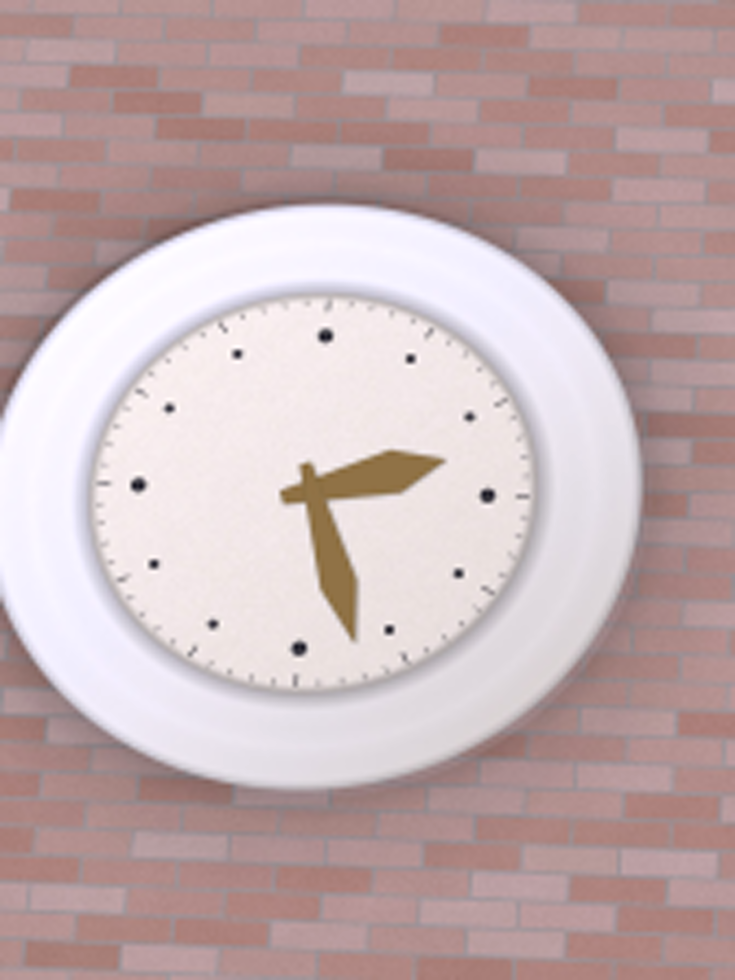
{"hour": 2, "minute": 27}
